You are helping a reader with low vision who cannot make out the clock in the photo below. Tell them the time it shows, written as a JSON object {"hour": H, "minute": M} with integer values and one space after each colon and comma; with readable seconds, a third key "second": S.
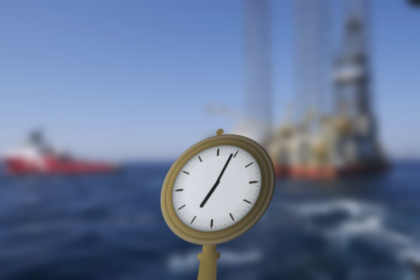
{"hour": 7, "minute": 4}
